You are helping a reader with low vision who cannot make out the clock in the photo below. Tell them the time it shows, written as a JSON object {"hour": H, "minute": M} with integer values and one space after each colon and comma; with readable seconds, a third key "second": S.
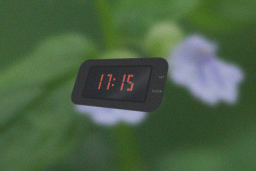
{"hour": 17, "minute": 15}
